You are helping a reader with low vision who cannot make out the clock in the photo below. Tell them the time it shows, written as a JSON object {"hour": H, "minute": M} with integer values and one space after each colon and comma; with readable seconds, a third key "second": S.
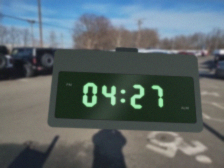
{"hour": 4, "minute": 27}
